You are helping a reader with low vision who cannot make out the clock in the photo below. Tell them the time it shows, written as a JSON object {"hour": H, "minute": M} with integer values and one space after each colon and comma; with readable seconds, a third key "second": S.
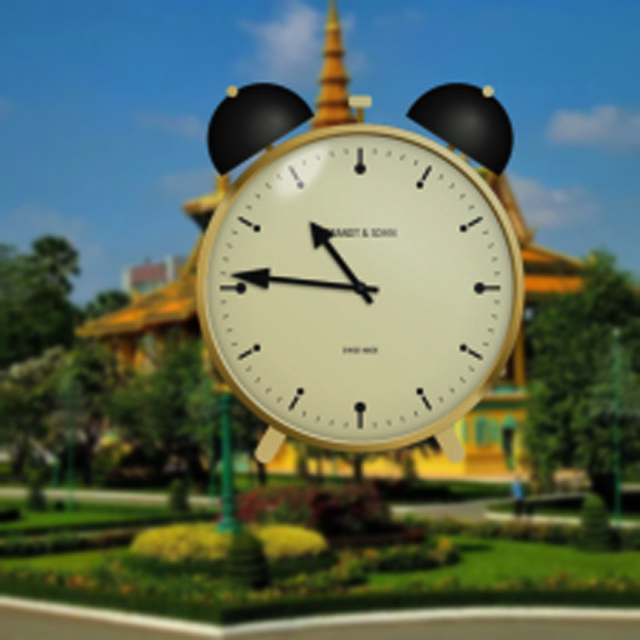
{"hour": 10, "minute": 46}
